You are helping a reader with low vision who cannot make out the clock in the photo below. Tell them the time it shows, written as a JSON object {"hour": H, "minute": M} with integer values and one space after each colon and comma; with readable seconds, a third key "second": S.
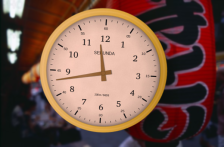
{"hour": 11, "minute": 43}
